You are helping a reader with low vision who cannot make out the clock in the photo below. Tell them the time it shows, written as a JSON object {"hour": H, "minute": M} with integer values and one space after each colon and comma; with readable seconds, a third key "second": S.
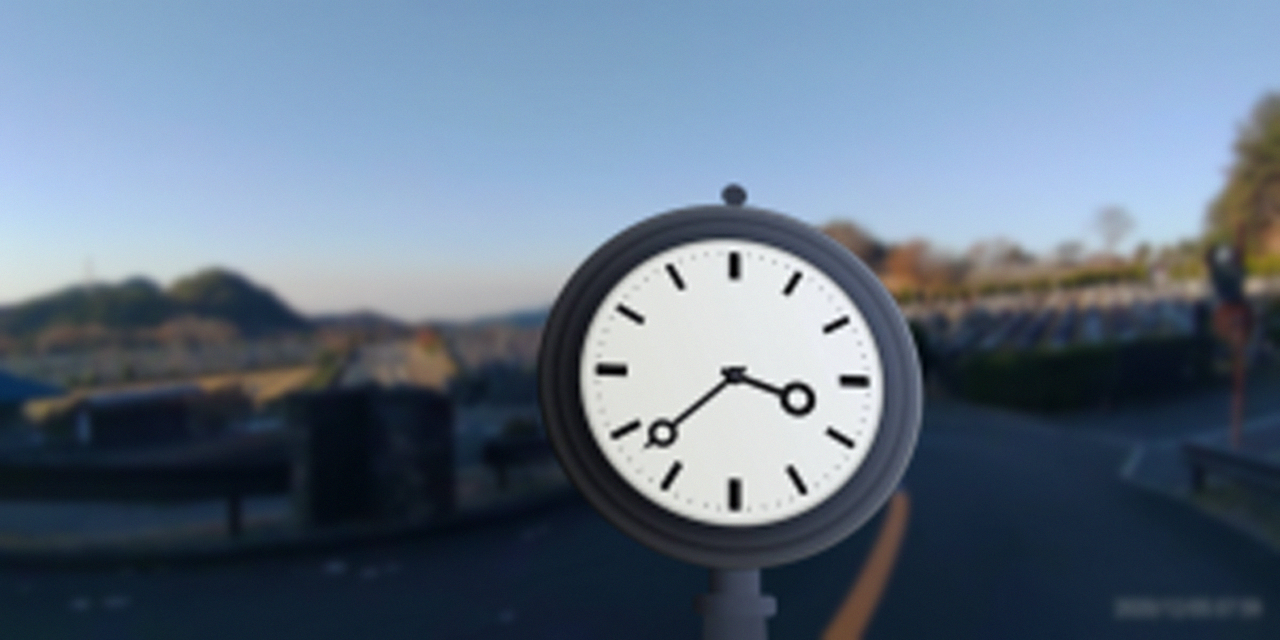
{"hour": 3, "minute": 38}
